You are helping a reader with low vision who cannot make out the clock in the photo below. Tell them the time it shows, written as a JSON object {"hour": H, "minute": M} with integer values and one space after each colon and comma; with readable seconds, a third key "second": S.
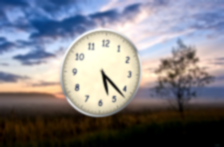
{"hour": 5, "minute": 22}
